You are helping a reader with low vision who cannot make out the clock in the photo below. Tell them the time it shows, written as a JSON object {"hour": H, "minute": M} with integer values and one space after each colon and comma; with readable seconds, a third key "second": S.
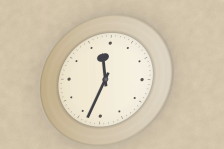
{"hour": 11, "minute": 33}
